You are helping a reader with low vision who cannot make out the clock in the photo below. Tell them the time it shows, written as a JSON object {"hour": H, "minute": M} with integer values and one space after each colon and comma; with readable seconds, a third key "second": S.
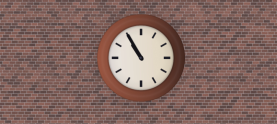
{"hour": 10, "minute": 55}
